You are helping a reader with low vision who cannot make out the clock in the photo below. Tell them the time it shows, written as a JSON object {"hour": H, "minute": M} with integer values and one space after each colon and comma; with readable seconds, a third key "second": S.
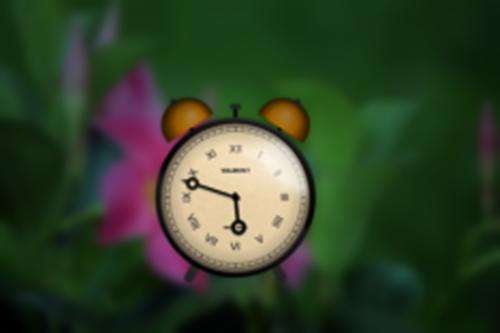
{"hour": 5, "minute": 48}
